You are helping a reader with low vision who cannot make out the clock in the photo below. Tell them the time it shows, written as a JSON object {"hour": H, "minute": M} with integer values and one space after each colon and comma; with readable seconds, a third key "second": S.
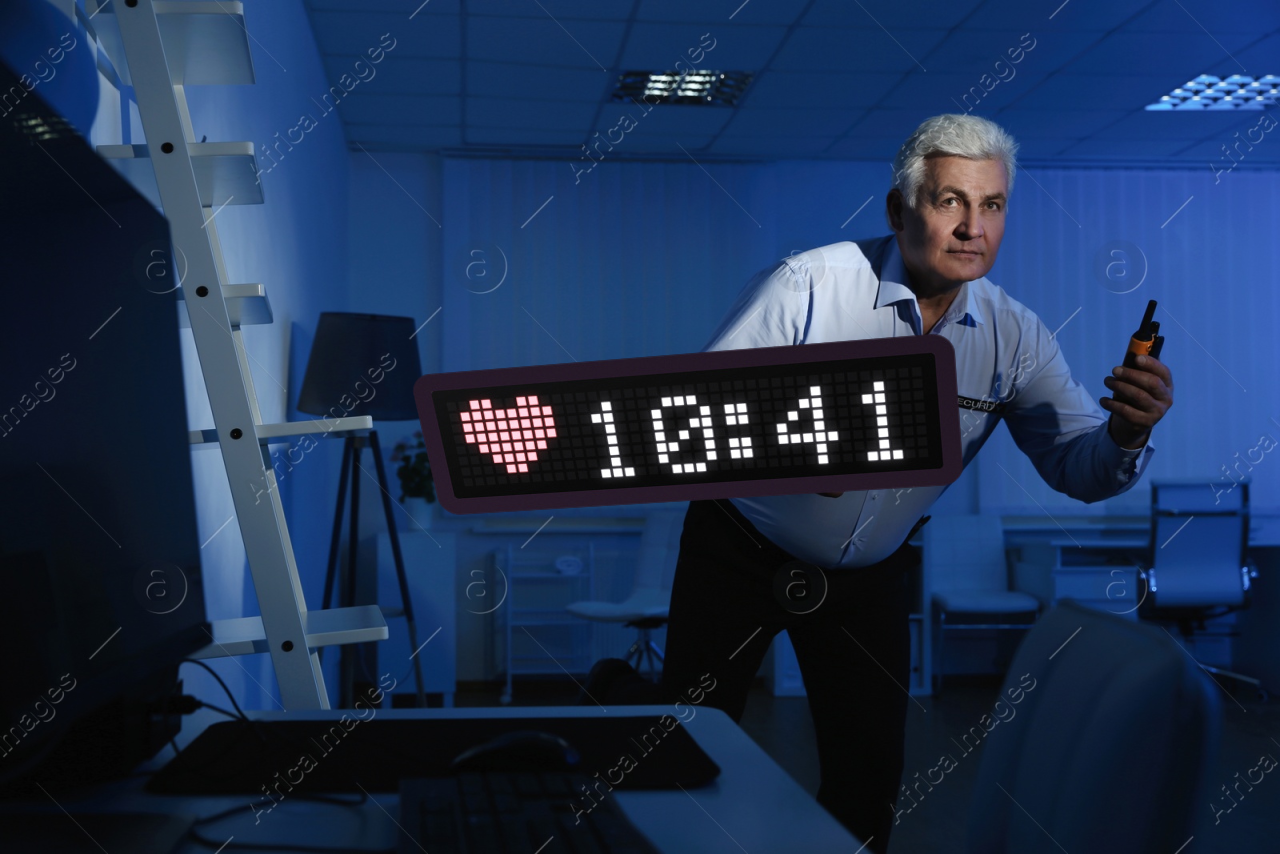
{"hour": 10, "minute": 41}
